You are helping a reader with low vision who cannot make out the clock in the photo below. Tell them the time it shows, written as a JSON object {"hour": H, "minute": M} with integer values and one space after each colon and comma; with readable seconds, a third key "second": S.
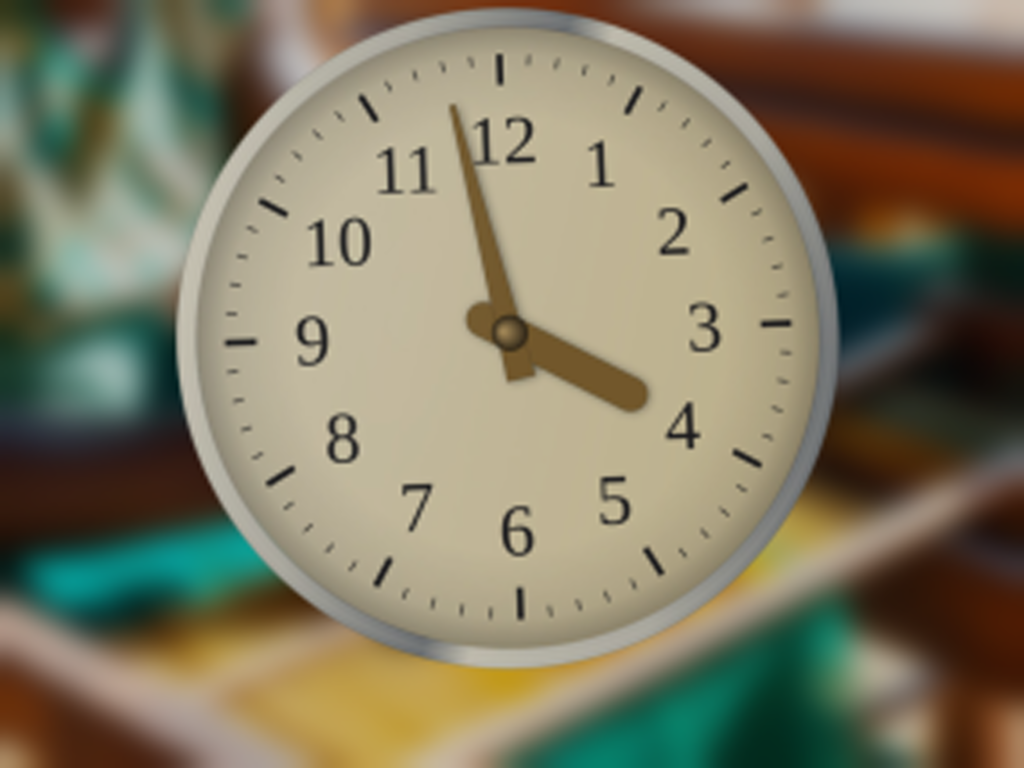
{"hour": 3, "minute": 58}
